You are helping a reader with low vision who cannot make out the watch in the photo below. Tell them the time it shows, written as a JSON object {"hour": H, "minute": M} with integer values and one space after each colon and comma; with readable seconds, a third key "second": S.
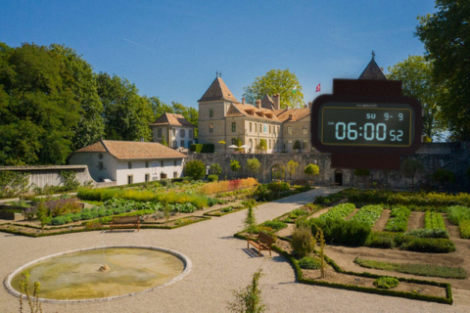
{"hour": 6, "minute": 0, "second": 52}
